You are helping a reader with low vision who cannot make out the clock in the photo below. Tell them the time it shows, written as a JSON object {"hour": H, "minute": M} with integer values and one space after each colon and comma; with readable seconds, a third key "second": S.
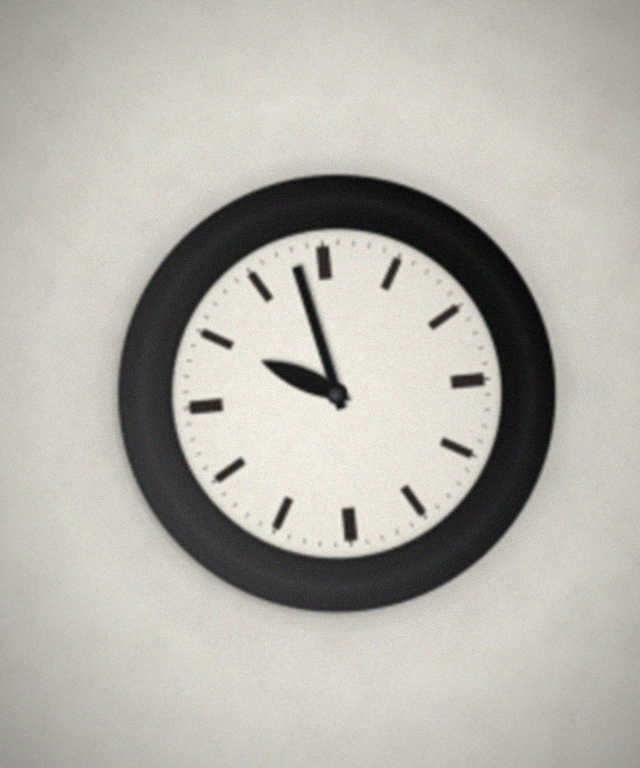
{"hour": 9, "minute": 58}
